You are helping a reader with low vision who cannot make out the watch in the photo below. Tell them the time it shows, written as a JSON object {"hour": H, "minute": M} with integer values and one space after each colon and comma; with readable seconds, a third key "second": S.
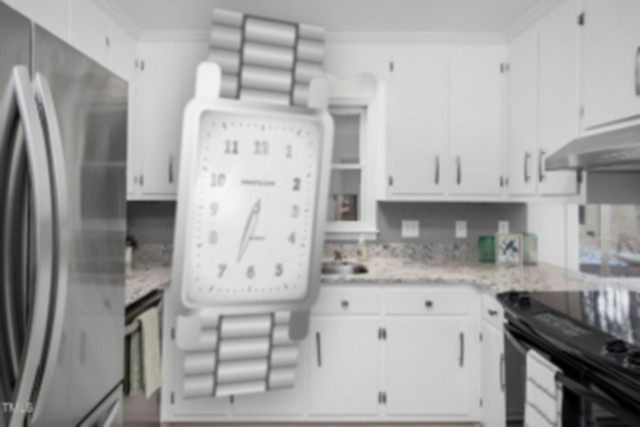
{"hour": 6, "minute": 33}
